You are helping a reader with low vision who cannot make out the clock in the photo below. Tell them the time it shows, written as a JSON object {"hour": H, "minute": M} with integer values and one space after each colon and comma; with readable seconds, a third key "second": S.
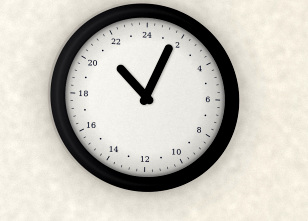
{"hour": 21, "minute": 4}
